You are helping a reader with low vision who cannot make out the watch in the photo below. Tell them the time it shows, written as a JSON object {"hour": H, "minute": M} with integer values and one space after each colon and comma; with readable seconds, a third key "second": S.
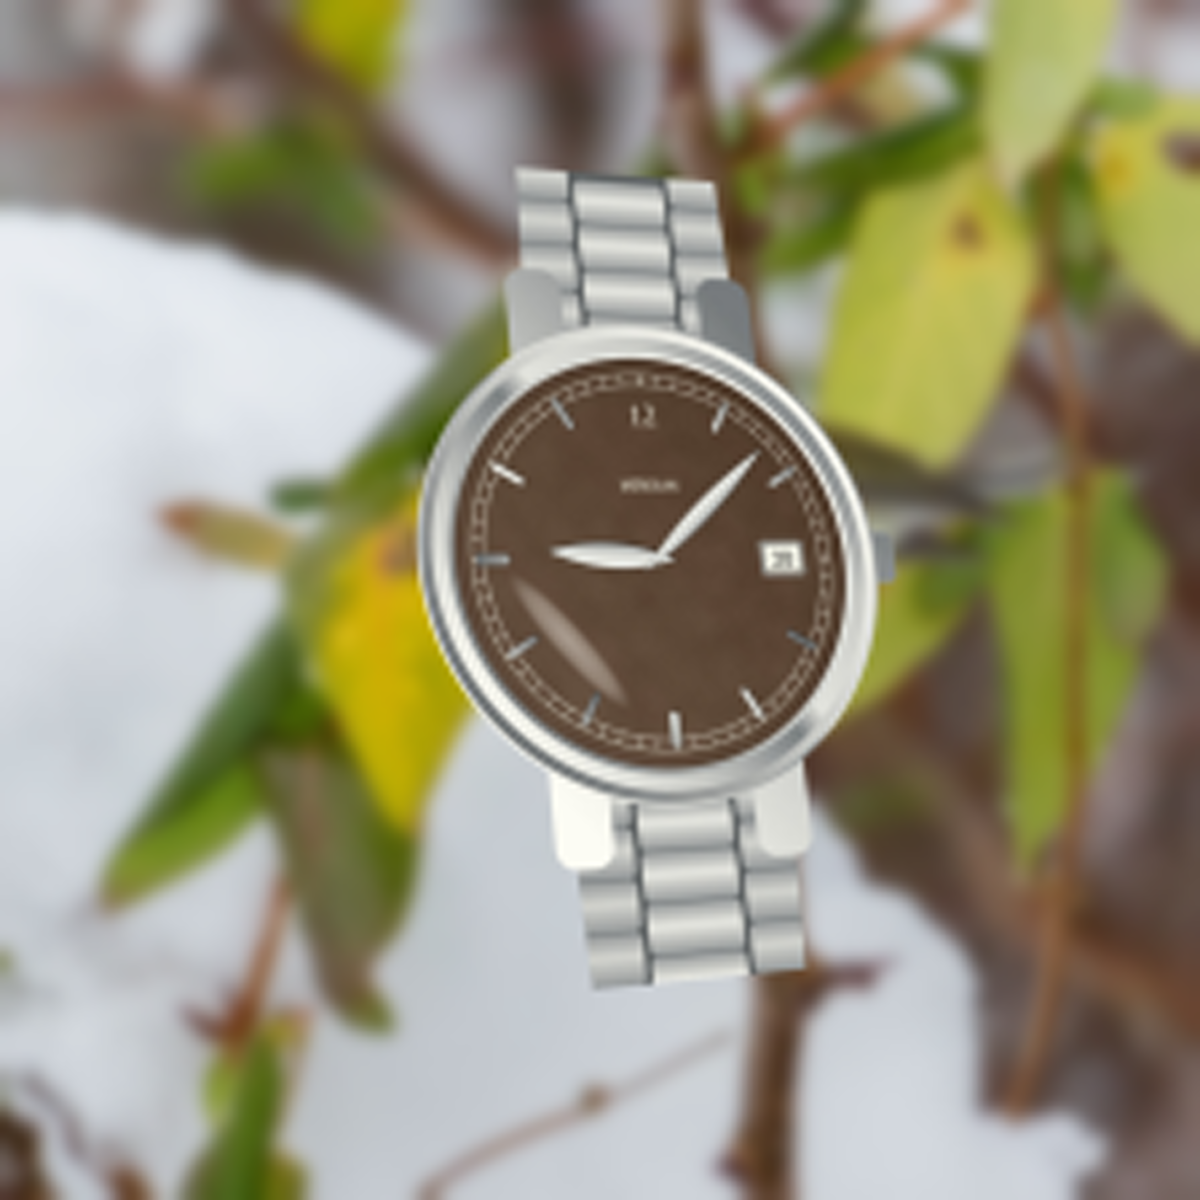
{"hour": 9, "minute": 8}
